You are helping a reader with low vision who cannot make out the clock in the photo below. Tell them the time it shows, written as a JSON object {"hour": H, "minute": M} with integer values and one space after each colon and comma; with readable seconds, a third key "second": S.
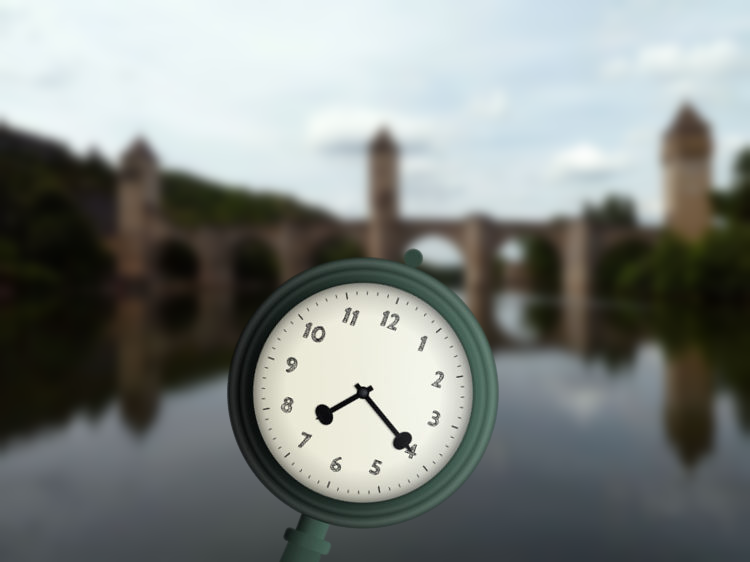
{"hour": 7, "minute": 20}
